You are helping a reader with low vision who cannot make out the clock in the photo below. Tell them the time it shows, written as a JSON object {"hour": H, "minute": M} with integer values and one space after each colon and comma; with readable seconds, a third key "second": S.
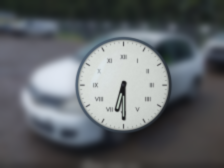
{"hour": 6, "minute": 30}
